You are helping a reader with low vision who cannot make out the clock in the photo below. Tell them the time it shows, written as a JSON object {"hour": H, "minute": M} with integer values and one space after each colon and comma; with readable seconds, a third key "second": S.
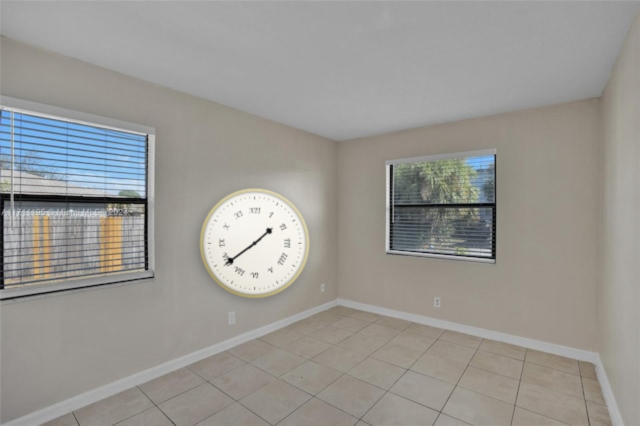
{"hour": 1, "minute": 39}
